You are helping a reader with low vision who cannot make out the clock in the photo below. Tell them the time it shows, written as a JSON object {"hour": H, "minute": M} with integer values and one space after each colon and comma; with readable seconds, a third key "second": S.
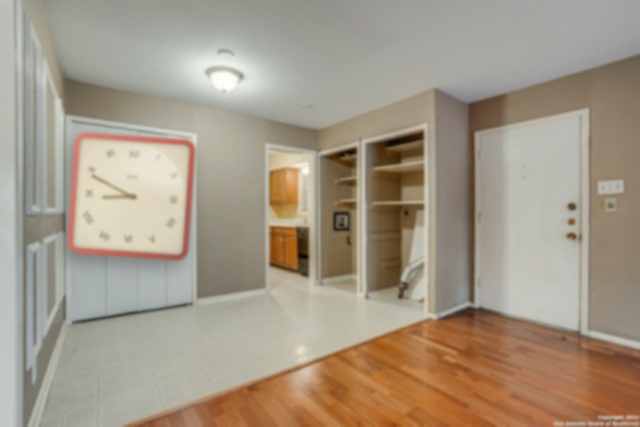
{"hour": 8, "minute": 49}
